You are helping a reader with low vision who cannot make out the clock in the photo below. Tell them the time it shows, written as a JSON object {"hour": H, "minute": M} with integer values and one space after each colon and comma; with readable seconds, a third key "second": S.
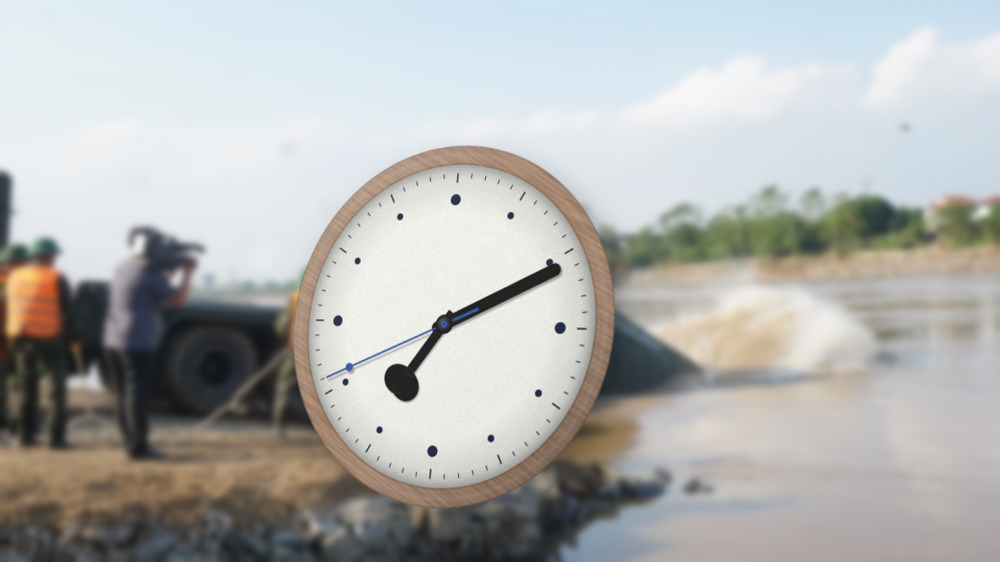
{"hour": 7, "minute": 10, "second": 41}
